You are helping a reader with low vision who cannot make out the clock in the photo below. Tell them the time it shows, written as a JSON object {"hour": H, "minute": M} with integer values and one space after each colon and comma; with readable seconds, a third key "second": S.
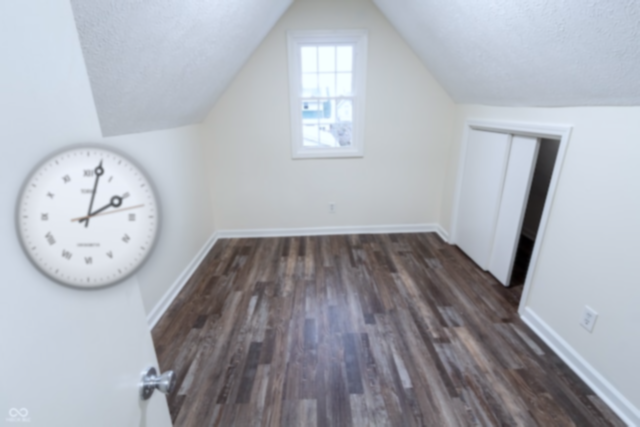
{"hour": 2, "minute": 2, "second": 13}
